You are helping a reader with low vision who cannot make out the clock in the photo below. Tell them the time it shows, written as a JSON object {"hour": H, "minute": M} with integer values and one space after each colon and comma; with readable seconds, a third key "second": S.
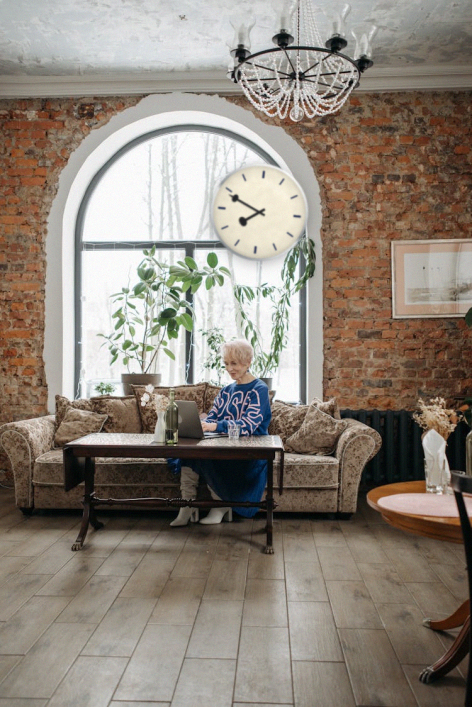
{"hour": 7, "minute": 49}
